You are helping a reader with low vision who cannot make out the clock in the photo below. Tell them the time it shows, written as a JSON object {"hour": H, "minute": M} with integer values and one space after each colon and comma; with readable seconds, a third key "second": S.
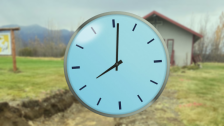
{"hour": 8, "minute": 1}
